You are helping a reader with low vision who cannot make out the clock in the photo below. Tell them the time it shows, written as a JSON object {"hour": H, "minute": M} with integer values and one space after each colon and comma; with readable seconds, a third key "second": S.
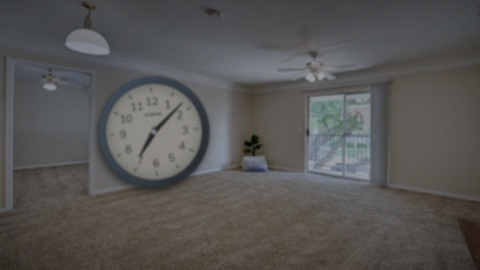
{"hour": 7, "minute": 8}
